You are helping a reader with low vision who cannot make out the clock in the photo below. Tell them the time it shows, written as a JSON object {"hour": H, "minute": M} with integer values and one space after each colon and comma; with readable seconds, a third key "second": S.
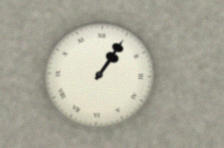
{"hour": 1, "minute": 5}
